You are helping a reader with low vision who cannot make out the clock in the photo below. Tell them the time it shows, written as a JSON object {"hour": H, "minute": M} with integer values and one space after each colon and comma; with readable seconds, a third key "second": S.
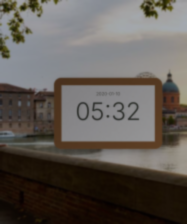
{"hour": 5, "minute": 32}
